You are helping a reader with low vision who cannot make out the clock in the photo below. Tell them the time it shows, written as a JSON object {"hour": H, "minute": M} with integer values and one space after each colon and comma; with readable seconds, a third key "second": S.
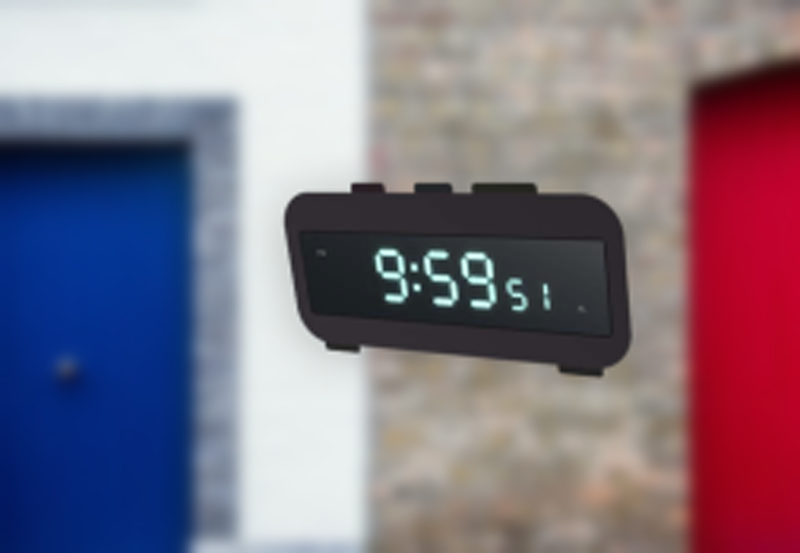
{"hour": 9, "minute": 59, "second": 51}
